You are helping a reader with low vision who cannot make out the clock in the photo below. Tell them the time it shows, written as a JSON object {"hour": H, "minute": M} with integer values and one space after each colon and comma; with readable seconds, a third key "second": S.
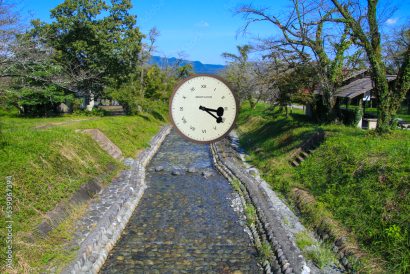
{"hour": 3, "minute": 21}
